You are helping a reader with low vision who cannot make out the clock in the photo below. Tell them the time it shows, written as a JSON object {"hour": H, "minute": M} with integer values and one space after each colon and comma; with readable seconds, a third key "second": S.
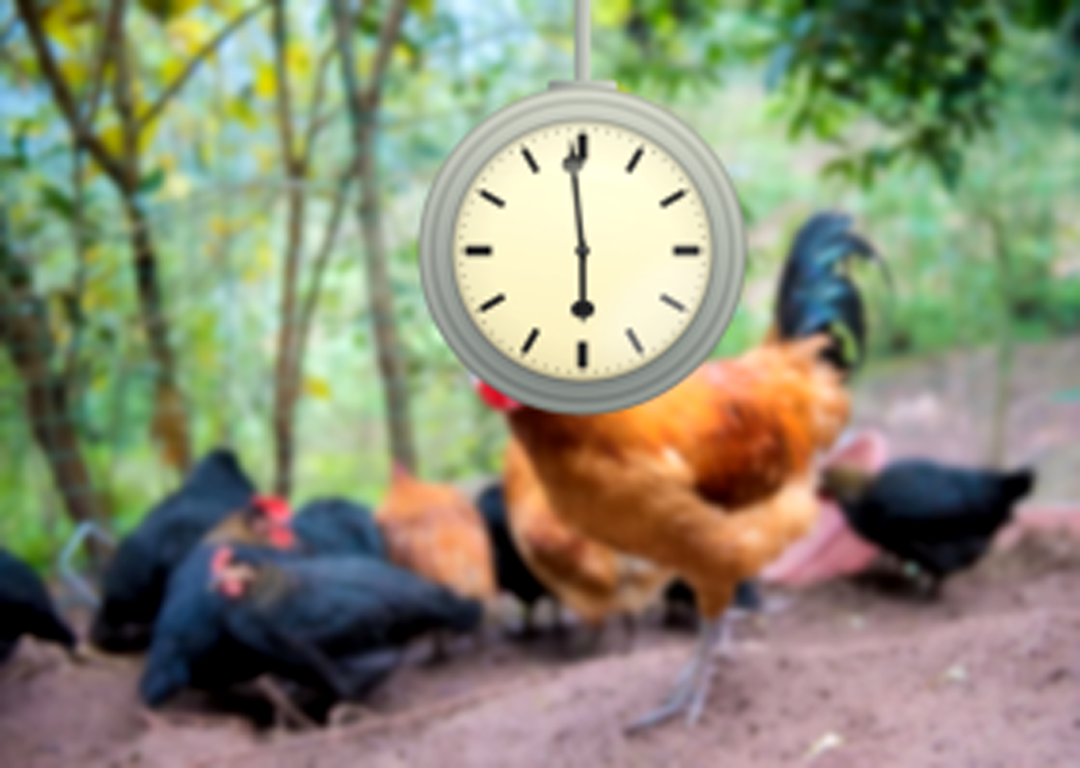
{"hour": 5, "minute": 59}
